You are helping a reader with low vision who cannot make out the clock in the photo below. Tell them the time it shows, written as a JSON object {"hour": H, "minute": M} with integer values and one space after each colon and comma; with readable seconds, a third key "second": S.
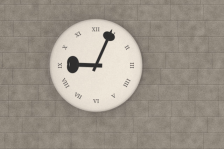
{"hour": 9, "minute": 4}
